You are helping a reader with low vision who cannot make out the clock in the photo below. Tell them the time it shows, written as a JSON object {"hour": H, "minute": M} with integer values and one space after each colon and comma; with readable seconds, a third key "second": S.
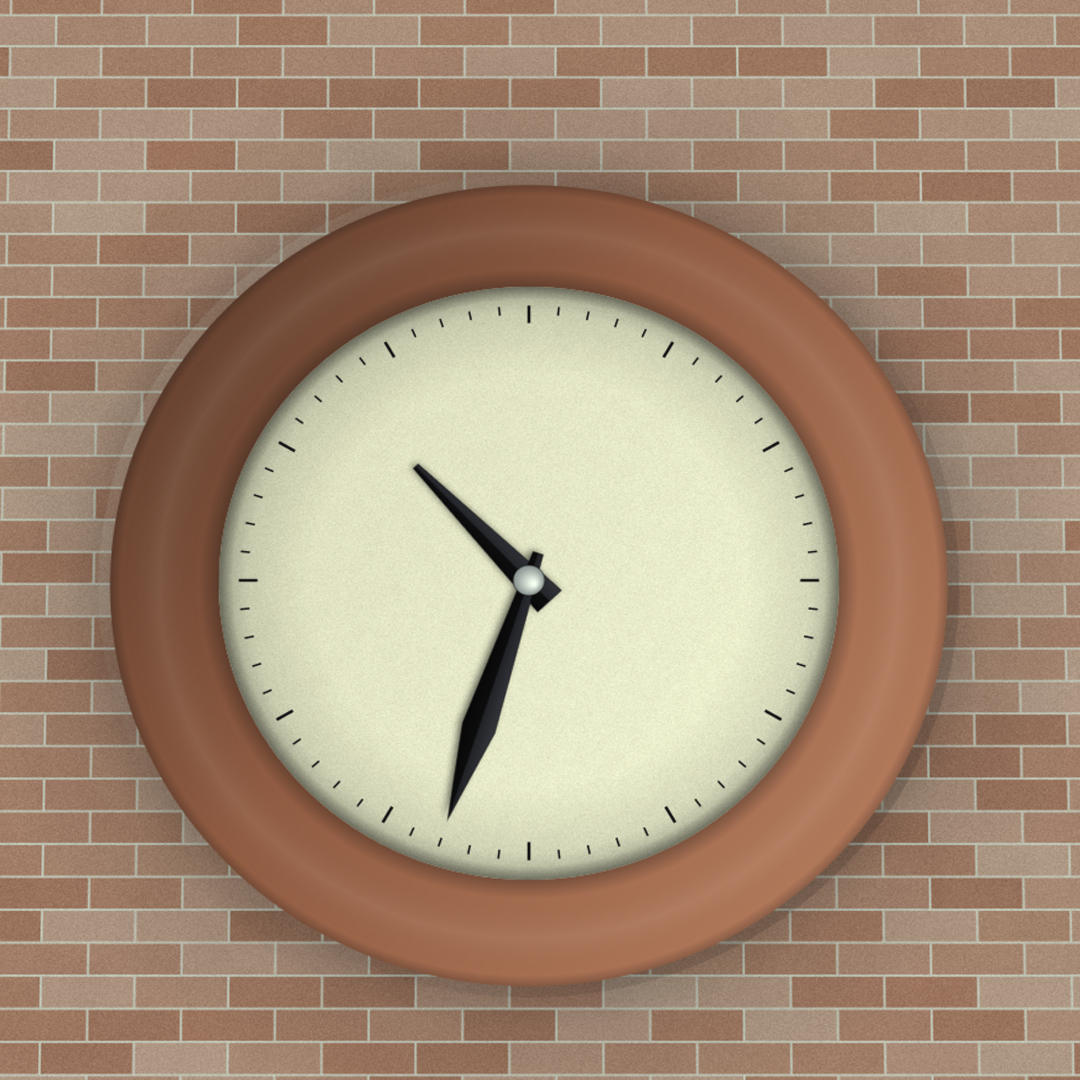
{"hour": 10, "minute": 33}
